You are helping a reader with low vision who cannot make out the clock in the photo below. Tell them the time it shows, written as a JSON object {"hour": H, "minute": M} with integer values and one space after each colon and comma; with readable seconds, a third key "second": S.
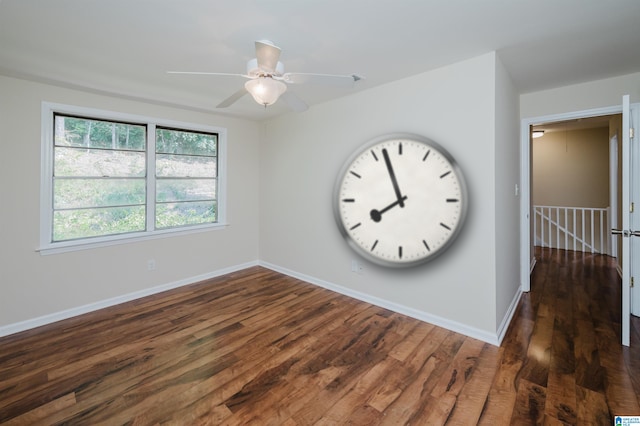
{"hour": 7, "minute": 57}
